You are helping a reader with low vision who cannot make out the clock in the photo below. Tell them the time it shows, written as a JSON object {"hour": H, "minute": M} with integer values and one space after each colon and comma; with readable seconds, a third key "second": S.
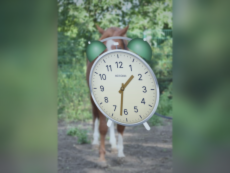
{"hour": 1, "minute": 32}
